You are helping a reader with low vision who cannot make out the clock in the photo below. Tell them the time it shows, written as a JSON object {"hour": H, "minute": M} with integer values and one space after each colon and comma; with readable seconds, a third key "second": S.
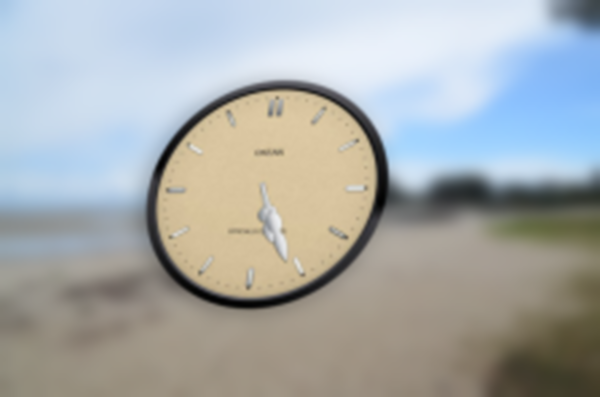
{"hour": 5, "minute": 26}
